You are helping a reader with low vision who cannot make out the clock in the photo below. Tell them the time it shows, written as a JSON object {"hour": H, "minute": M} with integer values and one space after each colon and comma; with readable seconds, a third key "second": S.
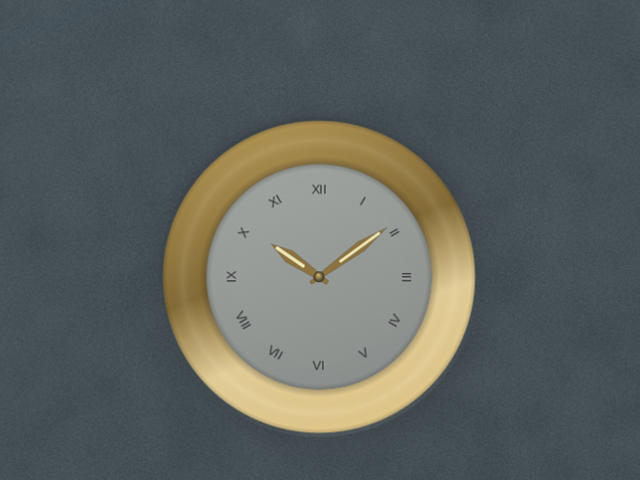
{"hour": 10, "minute": 9}
